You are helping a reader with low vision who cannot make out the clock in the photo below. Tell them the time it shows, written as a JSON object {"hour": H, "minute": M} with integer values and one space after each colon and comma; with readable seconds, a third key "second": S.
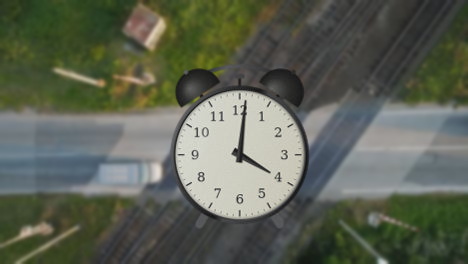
{"hour": 4, "minute": 1}
